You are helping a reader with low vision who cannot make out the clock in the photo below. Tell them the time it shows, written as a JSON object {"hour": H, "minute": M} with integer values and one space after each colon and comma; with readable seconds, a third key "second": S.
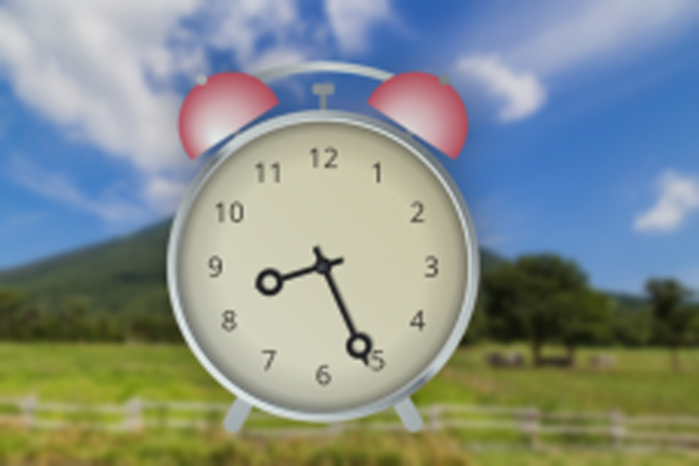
{"hour": 8, "minute": 26}
